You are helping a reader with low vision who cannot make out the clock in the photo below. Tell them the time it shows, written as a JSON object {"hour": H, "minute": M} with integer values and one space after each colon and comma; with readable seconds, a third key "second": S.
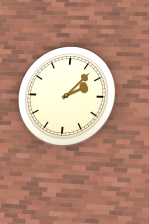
{"hour": 2, "minute": 7}
